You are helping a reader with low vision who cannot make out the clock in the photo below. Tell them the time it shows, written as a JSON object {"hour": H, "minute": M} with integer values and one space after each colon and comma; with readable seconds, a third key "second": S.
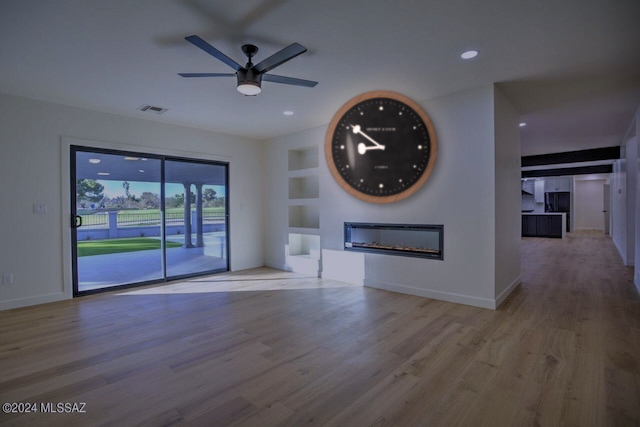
{"hour": 8, "minute": 51}
